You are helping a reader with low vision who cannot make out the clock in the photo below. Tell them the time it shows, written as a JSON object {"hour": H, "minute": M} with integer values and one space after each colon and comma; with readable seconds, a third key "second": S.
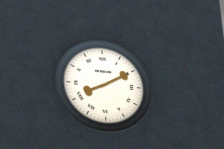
{"hour": 8, "minute": 10}
